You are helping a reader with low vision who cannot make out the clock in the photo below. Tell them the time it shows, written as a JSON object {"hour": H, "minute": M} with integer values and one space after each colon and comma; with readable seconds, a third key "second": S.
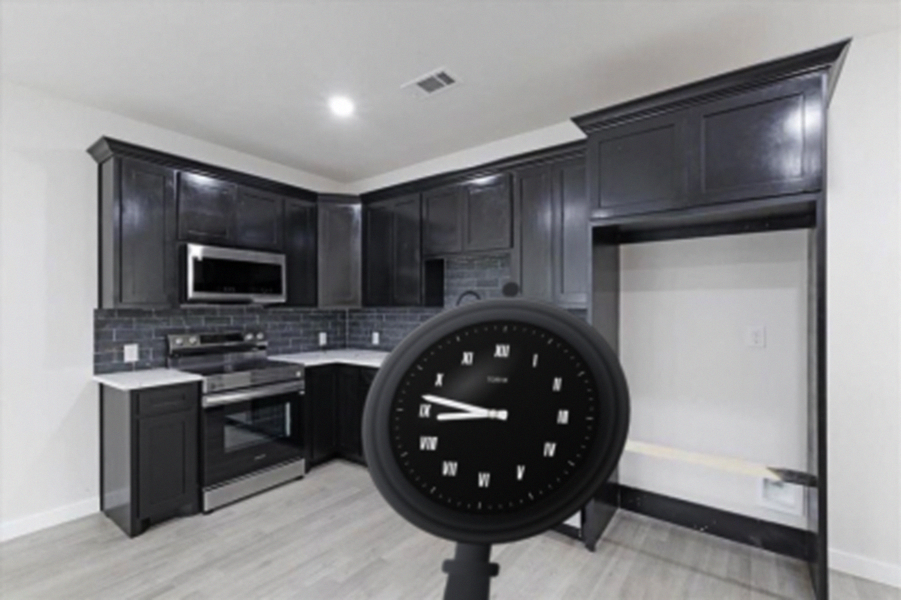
{"hour": 8, "minute": 47}
